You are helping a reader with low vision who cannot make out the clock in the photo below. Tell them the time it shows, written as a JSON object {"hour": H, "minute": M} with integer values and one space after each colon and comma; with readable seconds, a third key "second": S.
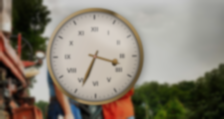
{"hour": 3, "minute": 34}
